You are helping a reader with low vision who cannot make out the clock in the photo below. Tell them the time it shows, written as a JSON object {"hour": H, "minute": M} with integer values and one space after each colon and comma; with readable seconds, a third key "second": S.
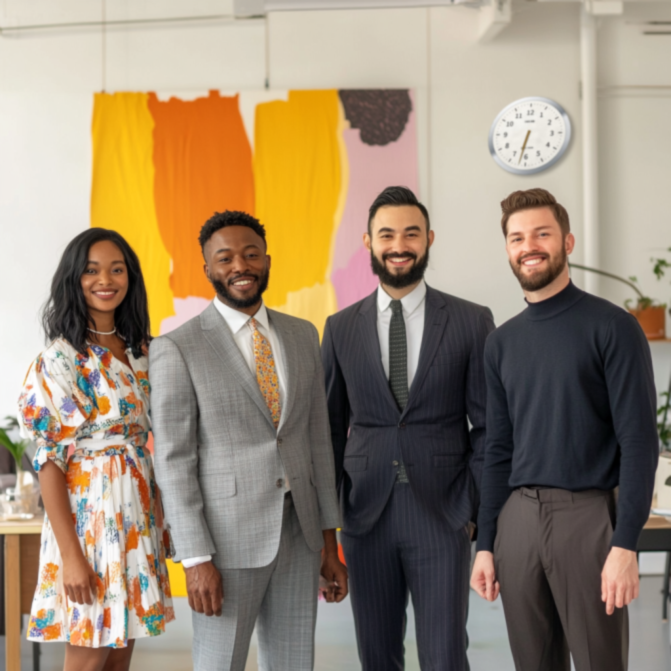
{"hour": 6, "minute": 32}
